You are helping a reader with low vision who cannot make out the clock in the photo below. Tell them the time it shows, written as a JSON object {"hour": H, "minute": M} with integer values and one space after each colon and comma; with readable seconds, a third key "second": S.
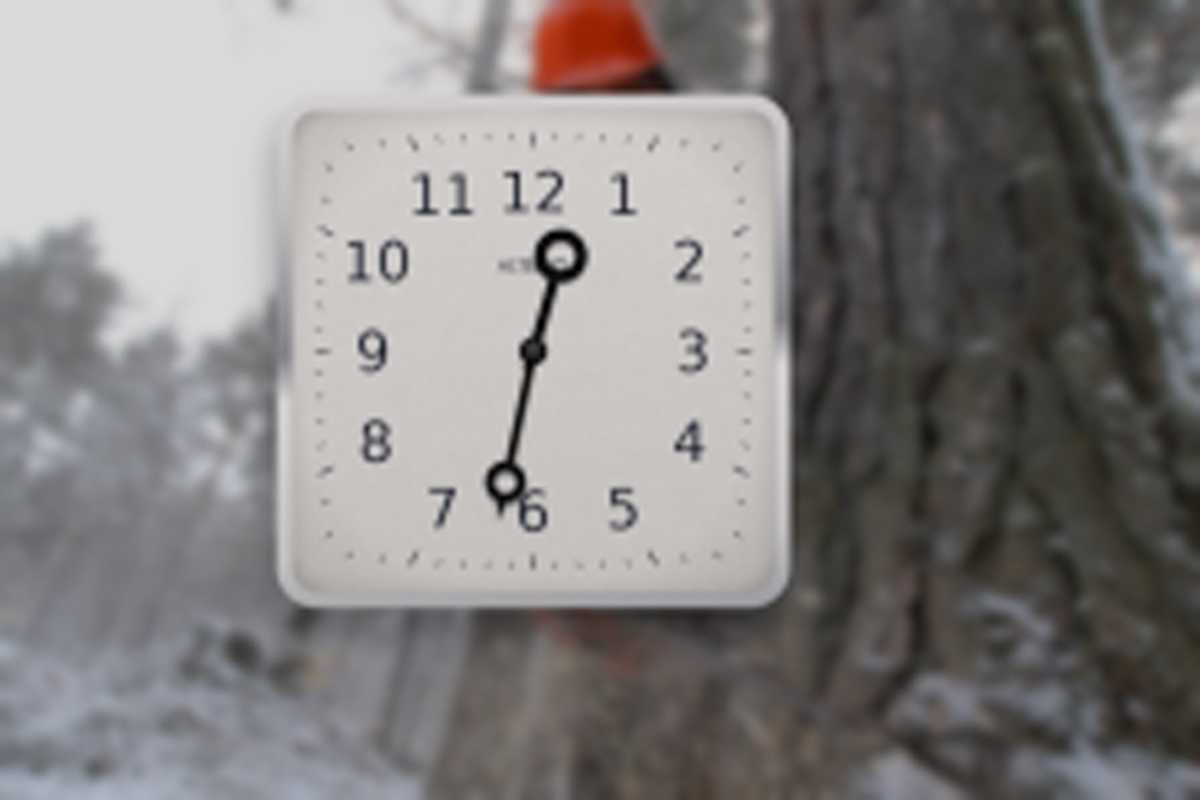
{"hour": 12, "minute": 32}
